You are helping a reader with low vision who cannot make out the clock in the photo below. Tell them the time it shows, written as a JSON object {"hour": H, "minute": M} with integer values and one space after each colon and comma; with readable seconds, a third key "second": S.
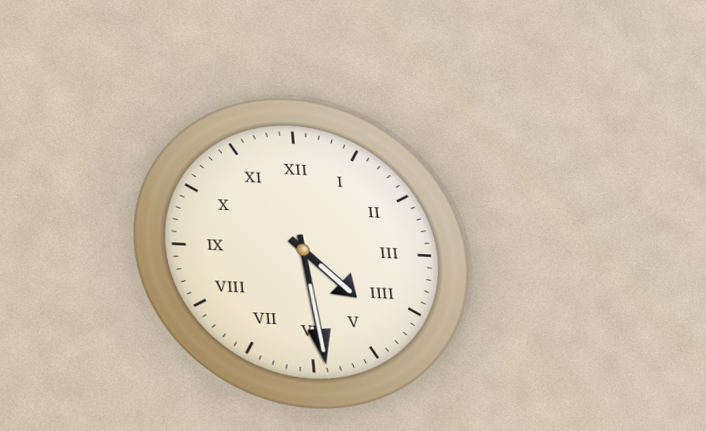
{"hour": 4, "minute": 29}
